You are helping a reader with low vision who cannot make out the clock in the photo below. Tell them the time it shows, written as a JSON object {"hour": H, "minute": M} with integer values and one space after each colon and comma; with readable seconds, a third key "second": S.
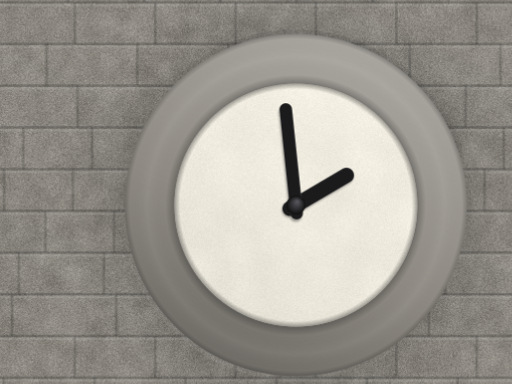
{"hour": 1, "minute": 59}
